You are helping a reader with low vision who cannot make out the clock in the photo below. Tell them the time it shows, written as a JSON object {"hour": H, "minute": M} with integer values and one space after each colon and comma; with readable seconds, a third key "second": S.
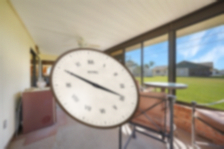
{"hour": 3, "minute": 50}
